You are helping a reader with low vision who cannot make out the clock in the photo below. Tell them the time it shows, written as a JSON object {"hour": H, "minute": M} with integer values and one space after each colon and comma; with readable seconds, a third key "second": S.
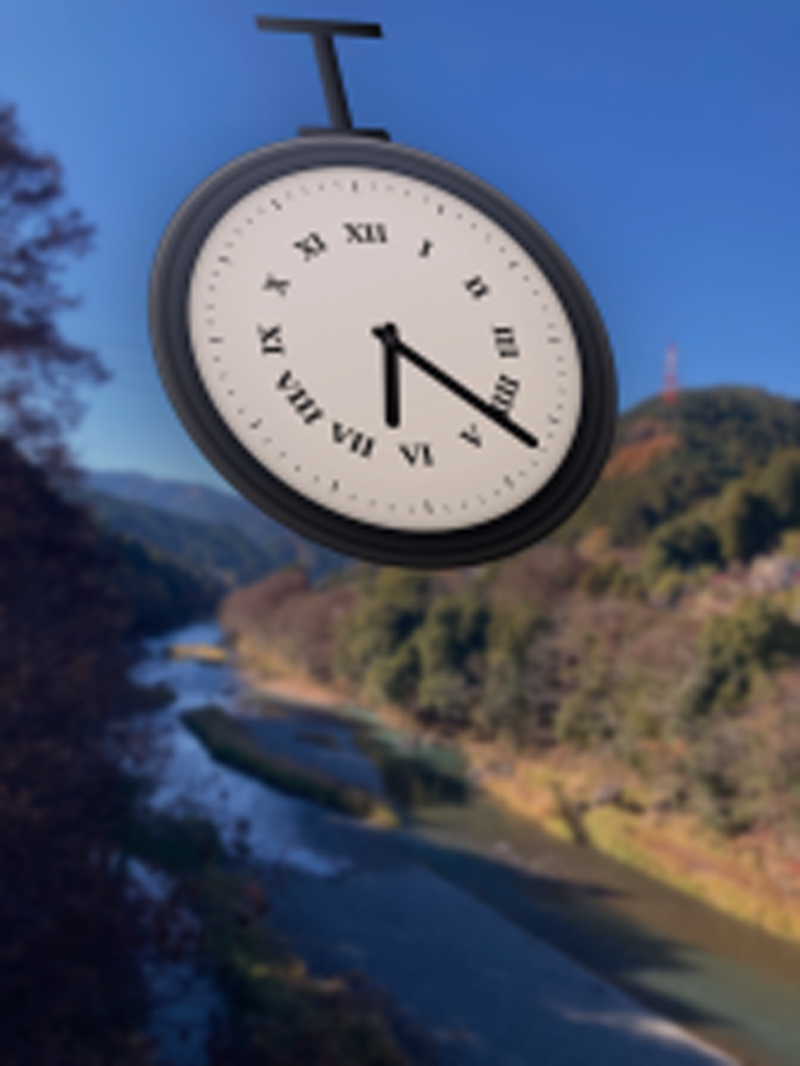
{"hour": 6, "minute": 22}
